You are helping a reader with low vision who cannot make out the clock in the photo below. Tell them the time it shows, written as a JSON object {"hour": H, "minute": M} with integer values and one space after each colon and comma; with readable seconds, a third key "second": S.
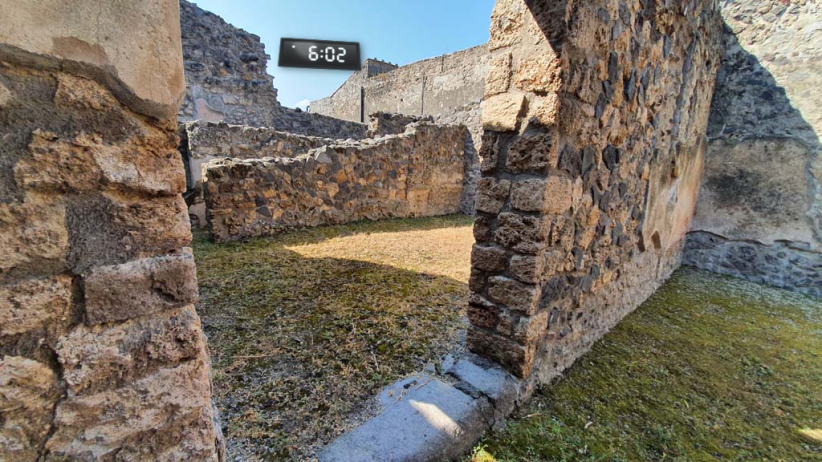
{"hour": 6, "minute": 2}
